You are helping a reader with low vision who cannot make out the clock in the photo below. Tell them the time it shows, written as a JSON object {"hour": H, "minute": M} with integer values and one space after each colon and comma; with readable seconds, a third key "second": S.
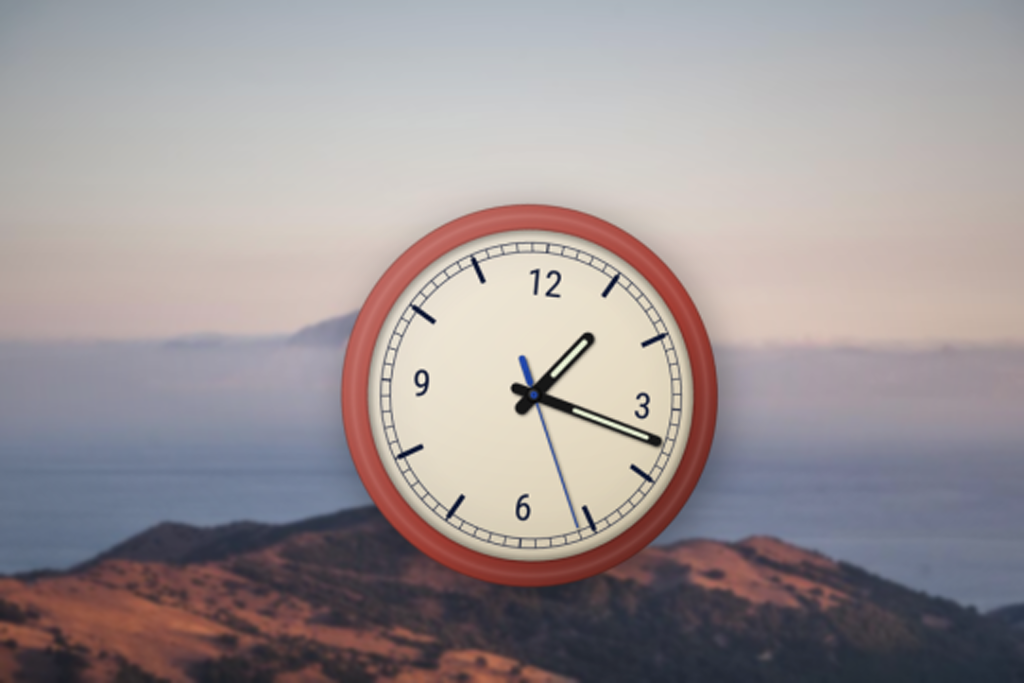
{"hour": 1, "minute": 17, "second": 26}
